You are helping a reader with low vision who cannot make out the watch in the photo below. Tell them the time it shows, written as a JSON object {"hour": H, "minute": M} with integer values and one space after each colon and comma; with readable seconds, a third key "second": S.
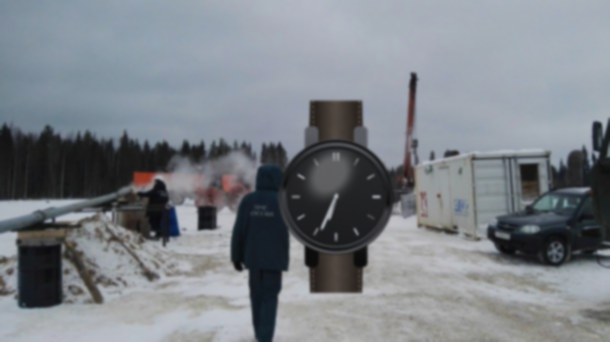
{"hour": 6, "minute": 34}
